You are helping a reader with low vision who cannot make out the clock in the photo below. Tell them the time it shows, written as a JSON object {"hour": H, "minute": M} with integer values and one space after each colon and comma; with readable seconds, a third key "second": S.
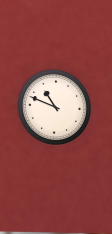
{"hour": 10, "minute": 48}
